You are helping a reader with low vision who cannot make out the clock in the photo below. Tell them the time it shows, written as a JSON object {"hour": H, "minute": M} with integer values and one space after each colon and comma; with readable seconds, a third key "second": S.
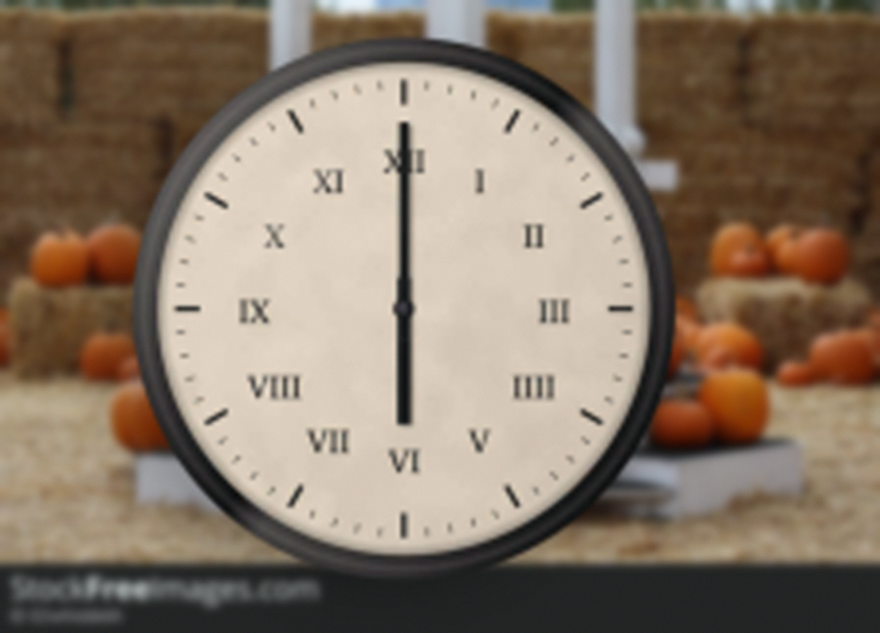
{"hour": 6, "minute": 0}
